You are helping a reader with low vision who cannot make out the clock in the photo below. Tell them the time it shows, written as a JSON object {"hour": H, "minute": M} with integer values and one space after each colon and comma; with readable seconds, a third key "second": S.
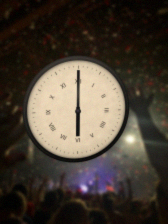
{"hour": 6, "minute": 0}
